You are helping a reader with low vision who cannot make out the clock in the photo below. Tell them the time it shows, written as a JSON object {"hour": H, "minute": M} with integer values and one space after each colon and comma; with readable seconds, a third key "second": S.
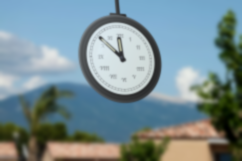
{"hour": 11, "minute": 52}
